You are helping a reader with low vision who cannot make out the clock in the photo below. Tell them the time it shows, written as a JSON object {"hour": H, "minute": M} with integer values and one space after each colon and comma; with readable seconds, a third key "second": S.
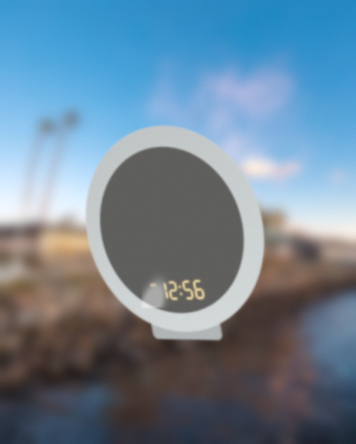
{"hour": 12, "minute": 56}
